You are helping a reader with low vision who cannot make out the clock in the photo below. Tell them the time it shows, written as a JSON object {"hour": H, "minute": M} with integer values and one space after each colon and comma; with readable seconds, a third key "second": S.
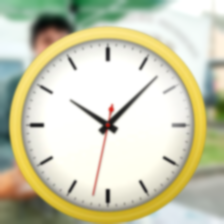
{"hour": 10, "minute": 7, "second": 32}
